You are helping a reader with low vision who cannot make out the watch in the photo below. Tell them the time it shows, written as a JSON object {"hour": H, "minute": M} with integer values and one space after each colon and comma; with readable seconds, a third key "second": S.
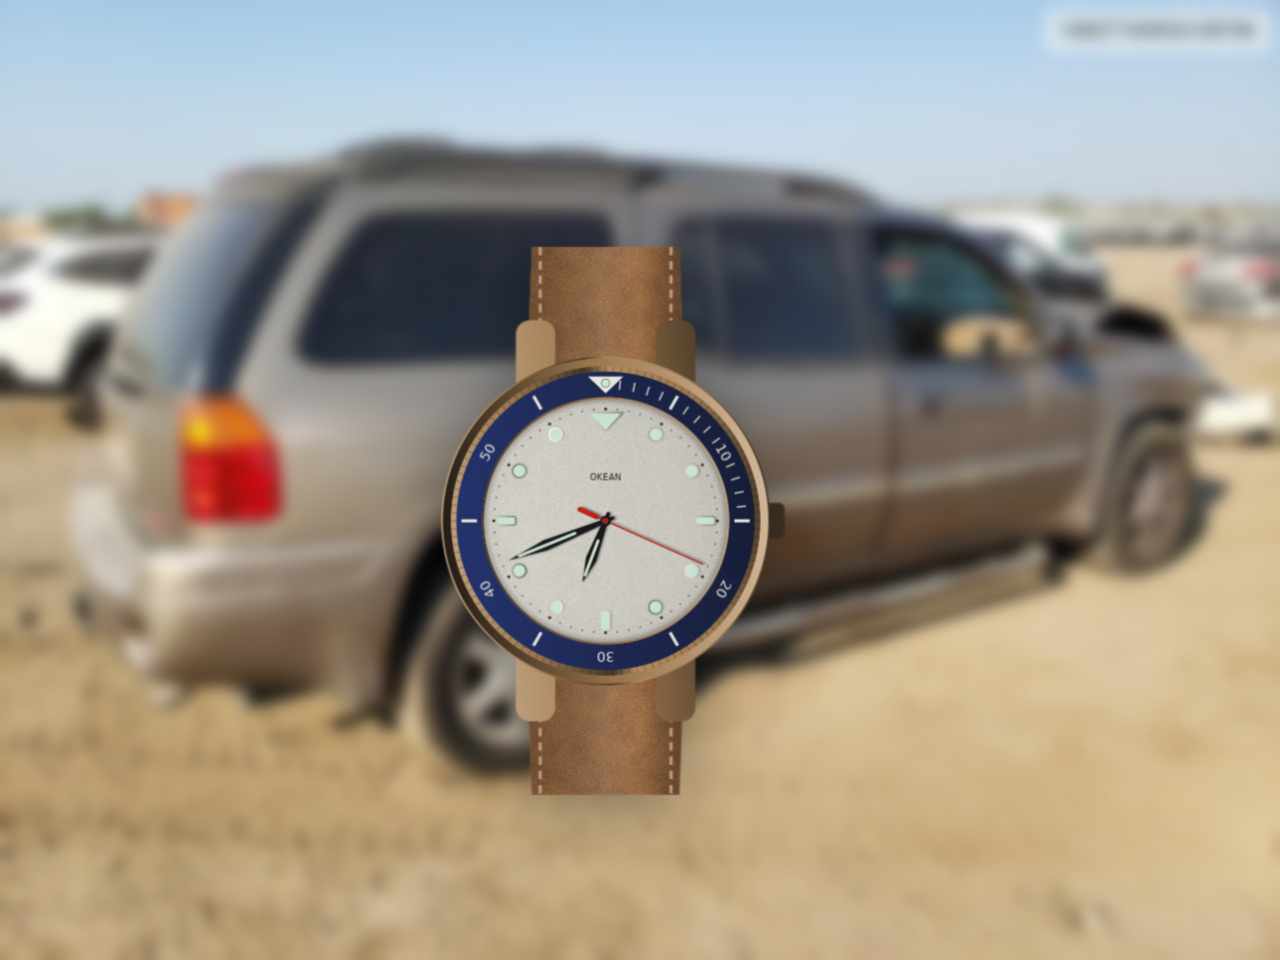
{"hour": 6, "minute": 41, "second": 19}
